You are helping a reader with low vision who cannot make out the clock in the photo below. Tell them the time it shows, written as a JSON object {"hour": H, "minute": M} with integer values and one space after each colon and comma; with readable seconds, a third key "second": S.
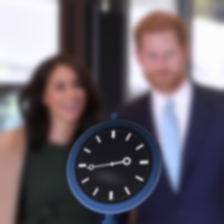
{"hour": 2, "minute": 44}
